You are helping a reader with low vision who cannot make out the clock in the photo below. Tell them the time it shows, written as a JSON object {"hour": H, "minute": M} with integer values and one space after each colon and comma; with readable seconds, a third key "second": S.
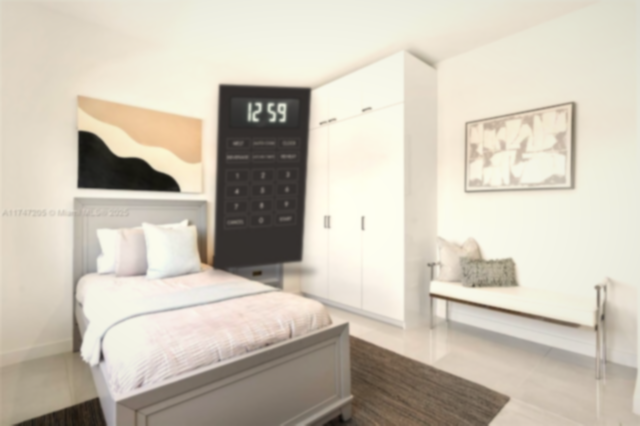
{"hour": 12, "minute": 59}
